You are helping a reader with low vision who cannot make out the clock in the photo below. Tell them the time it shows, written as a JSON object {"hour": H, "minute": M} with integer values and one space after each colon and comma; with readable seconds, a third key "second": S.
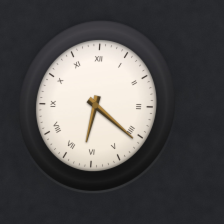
{"hour": 6, "minute": 21}
